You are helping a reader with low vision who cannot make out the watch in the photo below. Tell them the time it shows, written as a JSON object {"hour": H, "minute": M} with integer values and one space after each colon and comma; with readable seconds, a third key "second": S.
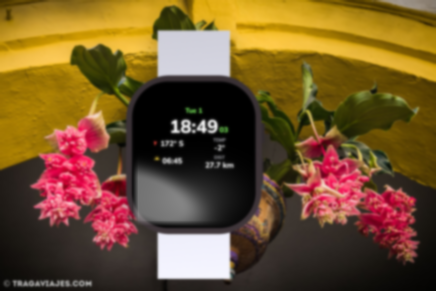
{"hour": 18, "minute": 49}
